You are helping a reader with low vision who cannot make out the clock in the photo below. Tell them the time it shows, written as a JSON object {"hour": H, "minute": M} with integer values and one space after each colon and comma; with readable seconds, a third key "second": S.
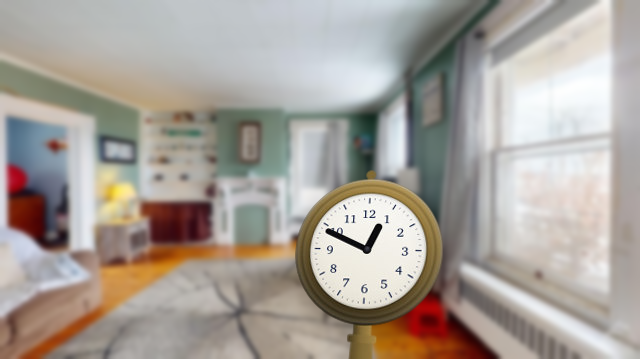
{"hour": 12, "minute": 49}
